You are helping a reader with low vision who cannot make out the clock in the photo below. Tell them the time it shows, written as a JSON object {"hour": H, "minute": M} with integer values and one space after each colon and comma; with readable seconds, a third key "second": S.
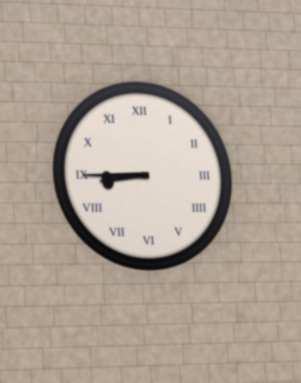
{"hour": 8, "minute": 45}
